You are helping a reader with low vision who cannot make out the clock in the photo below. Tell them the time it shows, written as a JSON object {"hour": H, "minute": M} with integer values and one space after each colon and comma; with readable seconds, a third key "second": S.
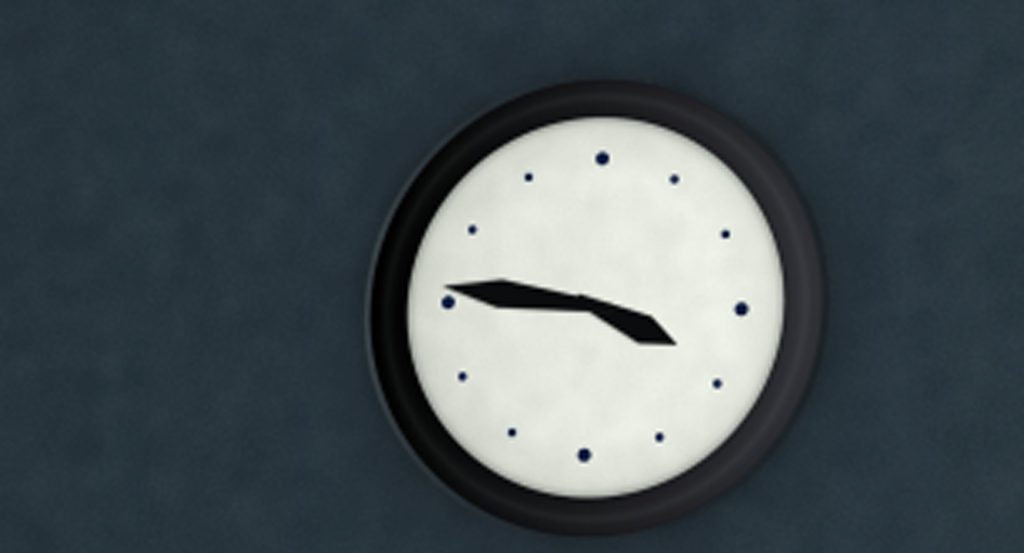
{"hour": 3, "minute": 46}
